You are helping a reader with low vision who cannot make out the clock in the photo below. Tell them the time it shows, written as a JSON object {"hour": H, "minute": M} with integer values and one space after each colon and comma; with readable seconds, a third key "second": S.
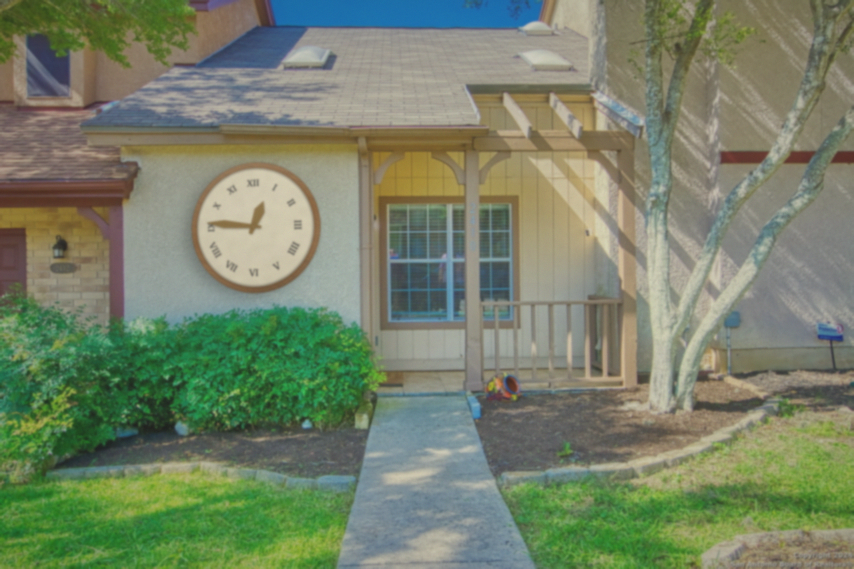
{"hour": 12, "minute": 46}
